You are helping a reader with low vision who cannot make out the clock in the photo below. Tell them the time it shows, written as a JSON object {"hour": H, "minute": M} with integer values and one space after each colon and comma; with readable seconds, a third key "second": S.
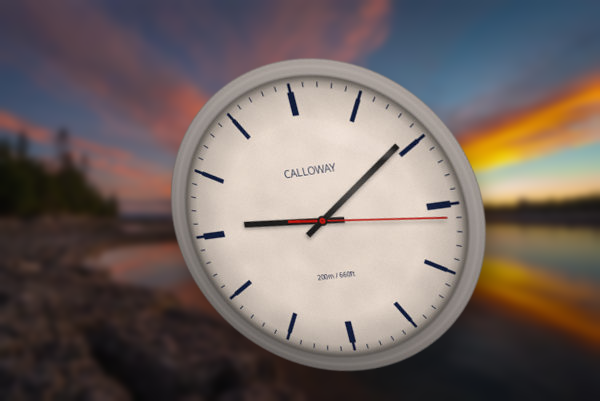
{"hour": 9, "minute": 9, "second": 16}
